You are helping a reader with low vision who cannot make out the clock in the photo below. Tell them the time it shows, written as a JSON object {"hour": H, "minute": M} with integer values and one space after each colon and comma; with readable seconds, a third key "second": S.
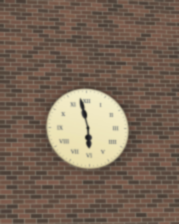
{"hour": 5, "minute": 58}
